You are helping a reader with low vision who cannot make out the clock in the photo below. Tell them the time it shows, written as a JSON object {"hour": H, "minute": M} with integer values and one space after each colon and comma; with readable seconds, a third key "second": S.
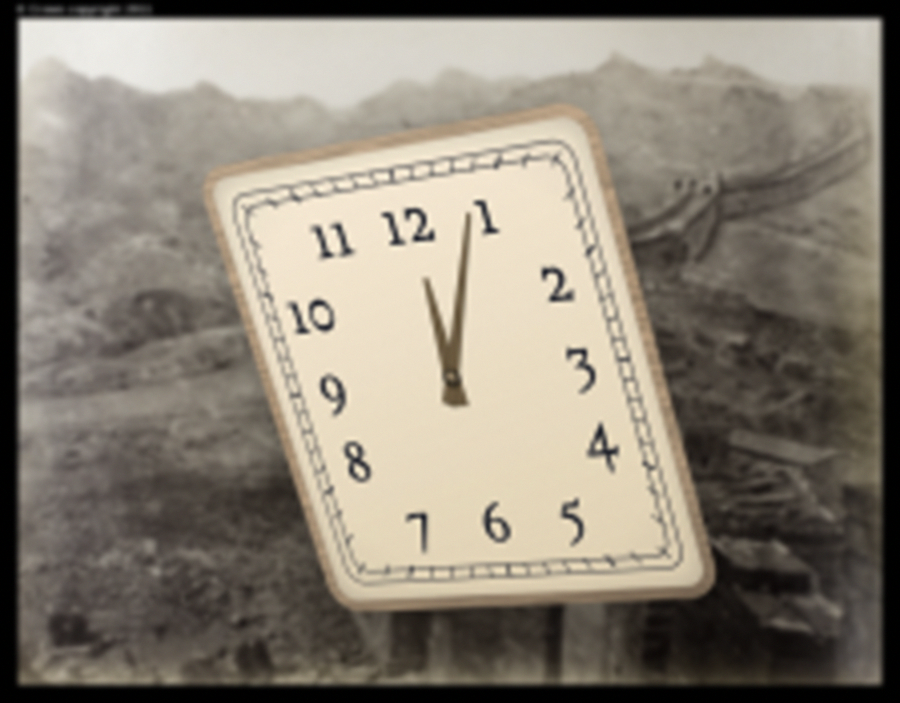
{"hour": 12, "minute": 4}
